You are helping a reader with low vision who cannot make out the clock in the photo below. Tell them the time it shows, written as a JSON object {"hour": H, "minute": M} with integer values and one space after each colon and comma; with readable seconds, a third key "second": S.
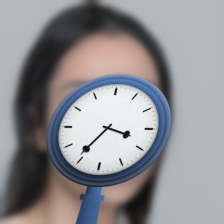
{"hour": 3, "minute": 36}
